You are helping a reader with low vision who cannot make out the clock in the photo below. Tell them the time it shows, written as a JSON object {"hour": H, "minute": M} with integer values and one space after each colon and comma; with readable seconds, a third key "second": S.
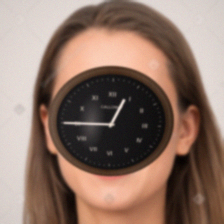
{"hour": 12, "minute": 45}
